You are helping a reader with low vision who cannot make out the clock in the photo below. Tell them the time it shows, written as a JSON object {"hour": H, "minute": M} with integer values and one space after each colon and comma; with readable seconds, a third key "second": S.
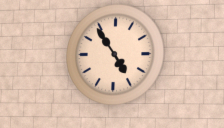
{"hour": 4, "minute": 54}
